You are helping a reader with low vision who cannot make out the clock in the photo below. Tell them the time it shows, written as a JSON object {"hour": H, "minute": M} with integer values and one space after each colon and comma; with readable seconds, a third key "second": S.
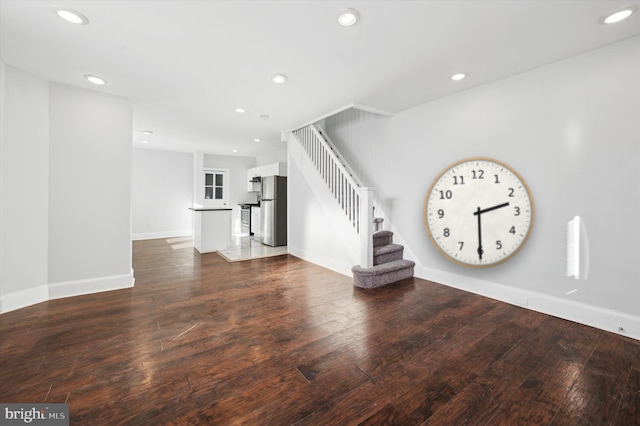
{"hour": 2, "minute": 30}
